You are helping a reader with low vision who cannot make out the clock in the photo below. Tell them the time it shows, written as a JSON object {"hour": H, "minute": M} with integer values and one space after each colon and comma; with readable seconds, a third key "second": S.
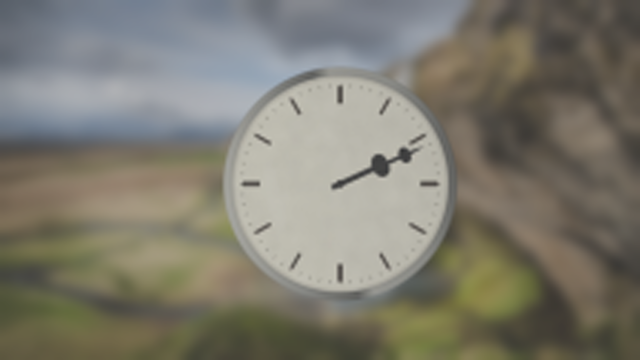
{"hour": 2, "minute": 11}
